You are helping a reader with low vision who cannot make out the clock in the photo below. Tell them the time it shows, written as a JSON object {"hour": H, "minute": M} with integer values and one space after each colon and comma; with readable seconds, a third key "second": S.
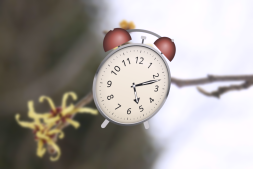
{"hour": 5, "minute": 12}
